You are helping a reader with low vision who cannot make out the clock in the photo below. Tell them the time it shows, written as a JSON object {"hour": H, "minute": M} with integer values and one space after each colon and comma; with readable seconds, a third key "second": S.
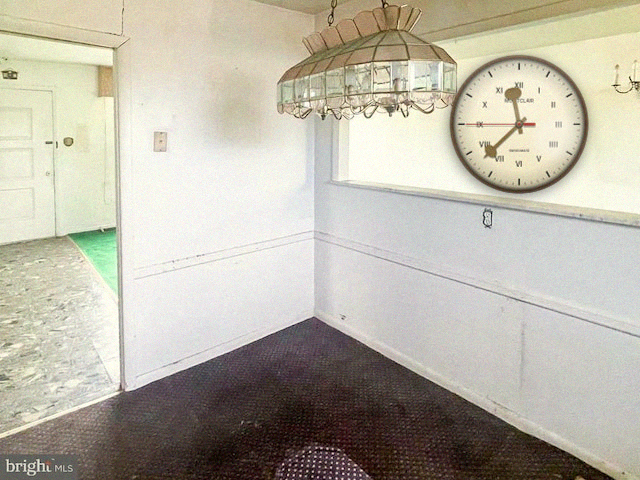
{"hour": 11, "minute": 37, "second": 45}
